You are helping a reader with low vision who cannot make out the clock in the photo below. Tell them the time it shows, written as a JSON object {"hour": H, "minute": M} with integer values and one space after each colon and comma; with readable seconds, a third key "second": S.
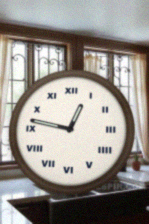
{"hour": 12, "minute": 47}
